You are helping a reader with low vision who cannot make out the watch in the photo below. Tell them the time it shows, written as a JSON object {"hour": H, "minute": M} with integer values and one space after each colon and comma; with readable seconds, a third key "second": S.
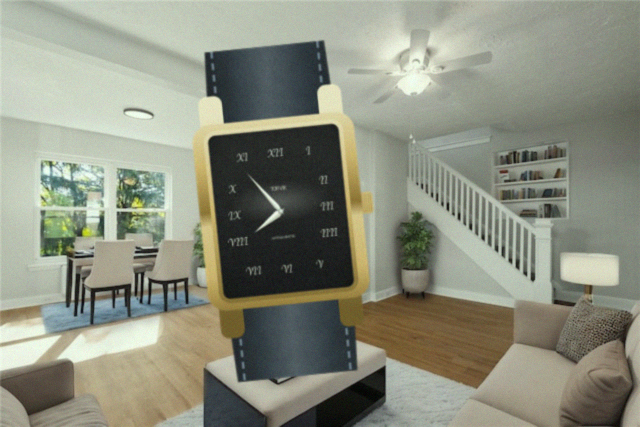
{"hour": 7, "minute": 54}
